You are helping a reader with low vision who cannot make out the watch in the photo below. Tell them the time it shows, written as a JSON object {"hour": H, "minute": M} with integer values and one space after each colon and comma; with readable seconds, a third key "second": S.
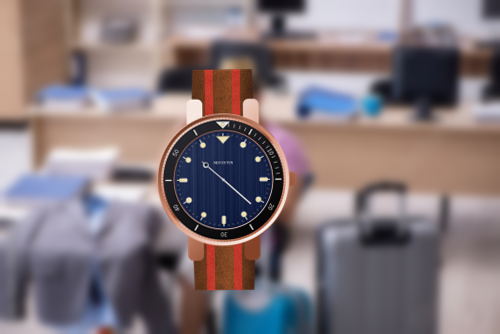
{"hour": 10, "minute": 22}
